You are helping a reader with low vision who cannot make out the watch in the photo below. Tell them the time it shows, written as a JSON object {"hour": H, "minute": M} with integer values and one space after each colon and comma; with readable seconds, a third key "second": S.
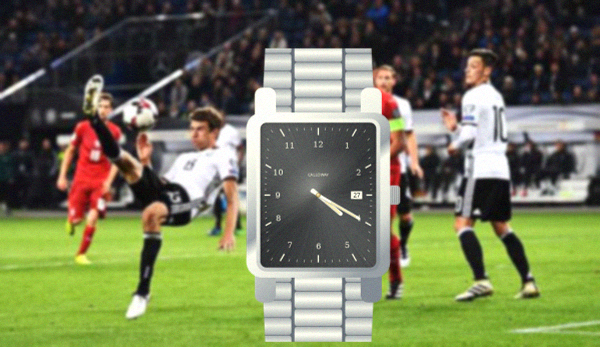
{"hour": 4, "minute": 20}
